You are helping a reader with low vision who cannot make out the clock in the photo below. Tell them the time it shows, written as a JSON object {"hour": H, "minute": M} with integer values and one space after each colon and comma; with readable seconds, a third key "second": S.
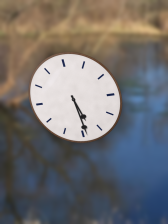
{"hour": 5, "minute": 29}
